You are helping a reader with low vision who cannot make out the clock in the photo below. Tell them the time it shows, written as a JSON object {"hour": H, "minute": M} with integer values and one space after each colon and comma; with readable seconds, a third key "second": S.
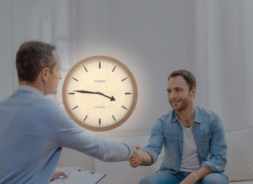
{"hour": 3, "minute": 46}
